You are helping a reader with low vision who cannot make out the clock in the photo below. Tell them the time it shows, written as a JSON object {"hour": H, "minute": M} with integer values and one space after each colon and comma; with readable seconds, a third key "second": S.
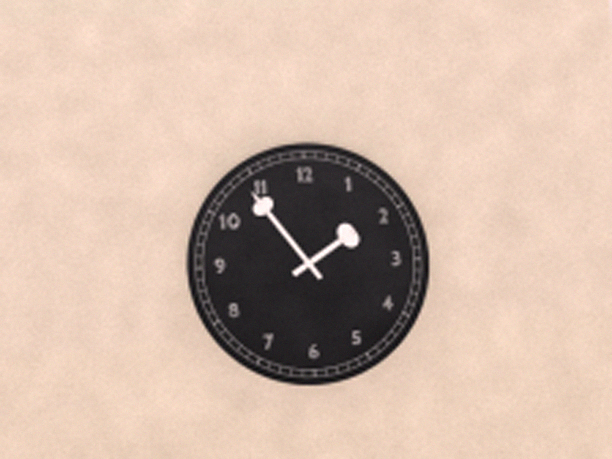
{"hour": 1, "minute": 54}
